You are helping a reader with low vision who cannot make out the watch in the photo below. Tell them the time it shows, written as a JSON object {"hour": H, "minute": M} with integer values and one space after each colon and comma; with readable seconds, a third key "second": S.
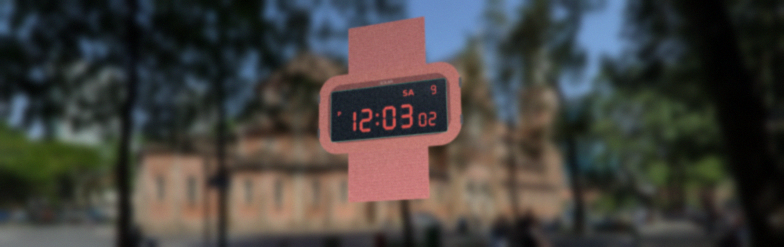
{"hour": 12, "minute": 3, "second": 2}
